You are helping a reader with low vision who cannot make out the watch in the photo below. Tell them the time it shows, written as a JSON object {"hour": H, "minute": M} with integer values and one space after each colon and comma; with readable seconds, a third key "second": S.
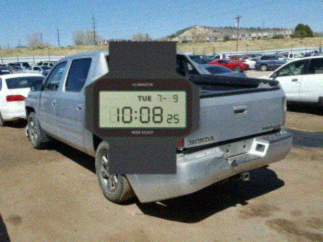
{"hour": 10, "minute": 8}
